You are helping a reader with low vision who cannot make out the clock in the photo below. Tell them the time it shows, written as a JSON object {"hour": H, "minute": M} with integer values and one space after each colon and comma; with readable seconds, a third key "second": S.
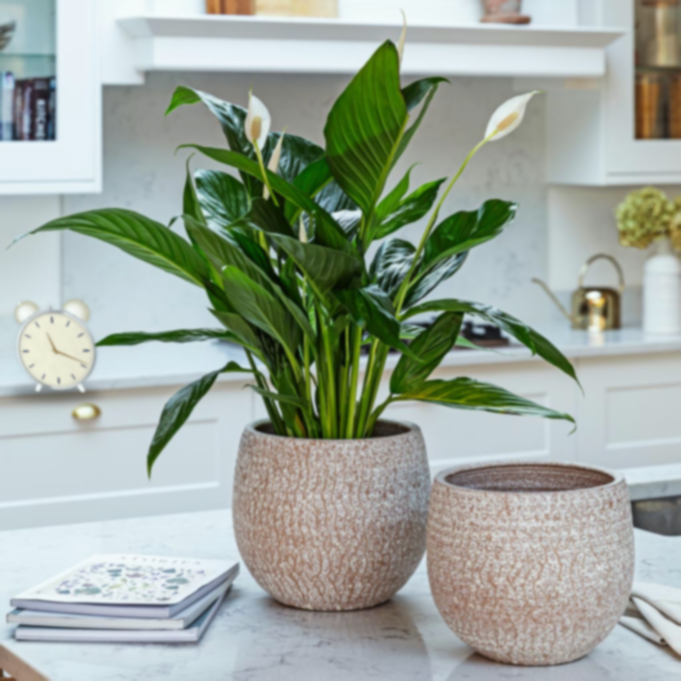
{"hour": 11, "minute": 19}
